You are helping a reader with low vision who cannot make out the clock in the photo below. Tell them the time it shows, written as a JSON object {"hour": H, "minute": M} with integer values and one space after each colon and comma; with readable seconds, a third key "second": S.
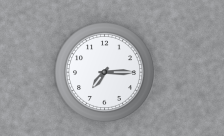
{"hour": 7, "minute": 15}
